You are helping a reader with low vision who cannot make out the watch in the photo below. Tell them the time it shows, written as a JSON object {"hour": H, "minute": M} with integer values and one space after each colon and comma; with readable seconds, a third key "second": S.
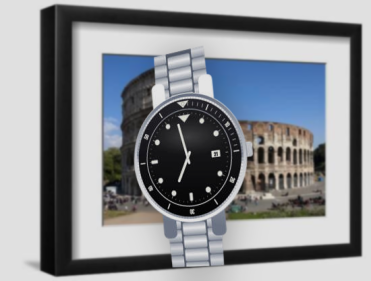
{"hour": 6, "minute": 58}
